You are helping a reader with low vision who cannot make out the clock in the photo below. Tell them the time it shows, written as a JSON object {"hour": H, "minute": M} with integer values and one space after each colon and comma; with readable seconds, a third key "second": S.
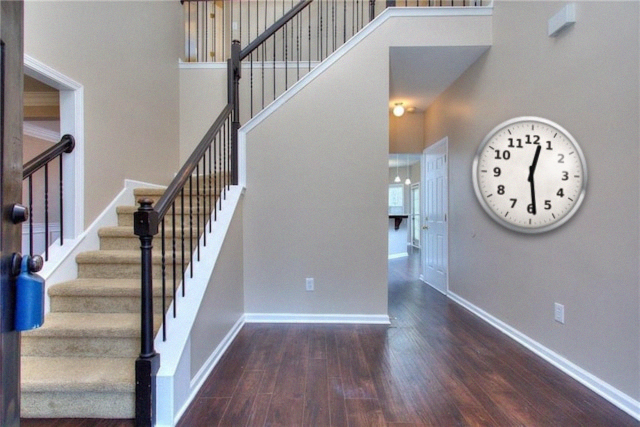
{"hour": 12, "minute": 29}
